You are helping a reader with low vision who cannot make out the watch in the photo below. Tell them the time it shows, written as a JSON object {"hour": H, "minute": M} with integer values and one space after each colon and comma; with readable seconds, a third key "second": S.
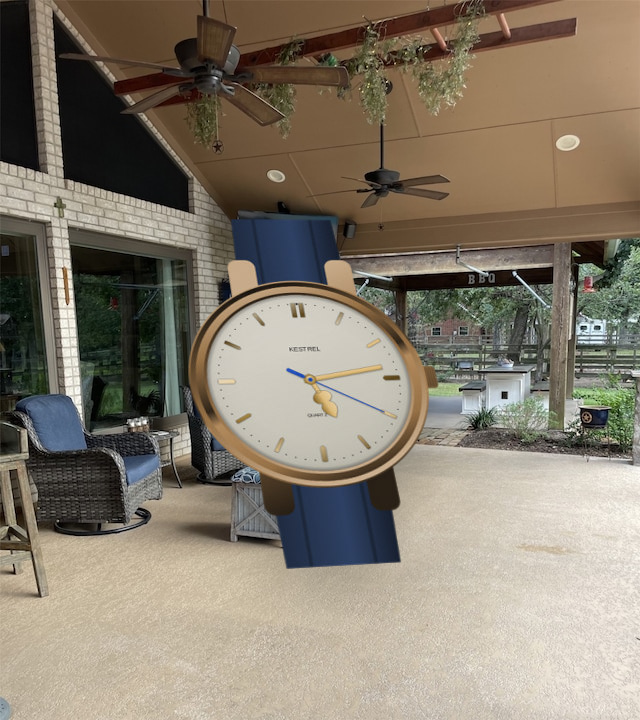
{"hour": 5, "minute": 13, "second": 20}
